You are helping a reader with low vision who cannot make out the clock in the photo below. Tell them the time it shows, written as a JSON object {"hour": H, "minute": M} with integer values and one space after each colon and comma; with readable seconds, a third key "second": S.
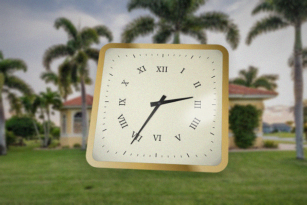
{"hour": 2, "minute": 35}
